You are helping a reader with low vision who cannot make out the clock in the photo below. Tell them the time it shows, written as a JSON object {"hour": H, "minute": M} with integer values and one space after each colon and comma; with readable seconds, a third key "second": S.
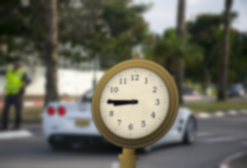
{"hour": 8, "minute": 45}
